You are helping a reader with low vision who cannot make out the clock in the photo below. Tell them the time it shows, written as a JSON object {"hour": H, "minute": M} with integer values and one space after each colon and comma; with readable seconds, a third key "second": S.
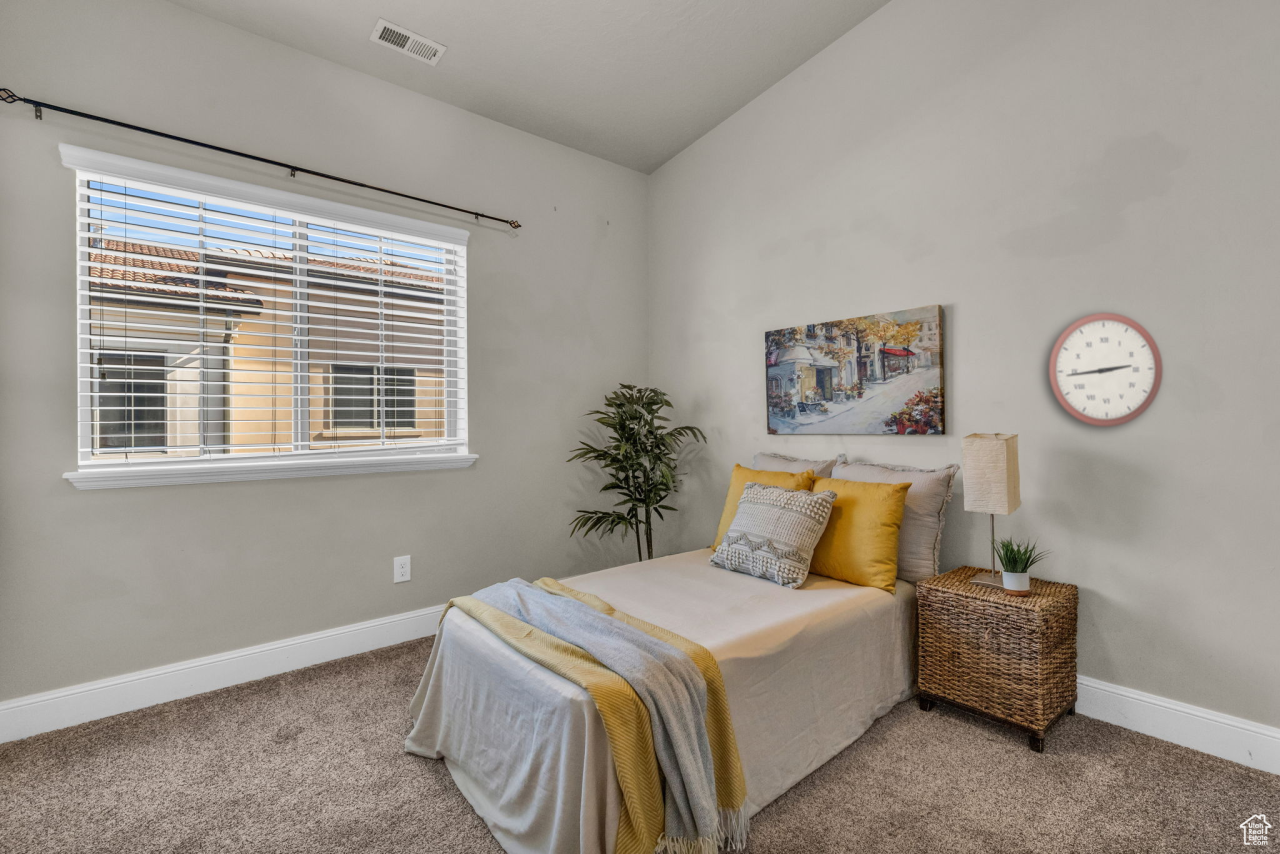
{"hour": 2, "minute": 44}
